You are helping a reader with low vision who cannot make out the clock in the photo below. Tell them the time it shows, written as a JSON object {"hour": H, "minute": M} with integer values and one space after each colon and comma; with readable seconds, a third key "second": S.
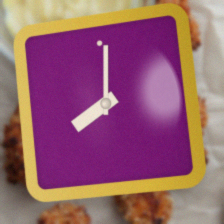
{"hour": 8, "minute": 1}
